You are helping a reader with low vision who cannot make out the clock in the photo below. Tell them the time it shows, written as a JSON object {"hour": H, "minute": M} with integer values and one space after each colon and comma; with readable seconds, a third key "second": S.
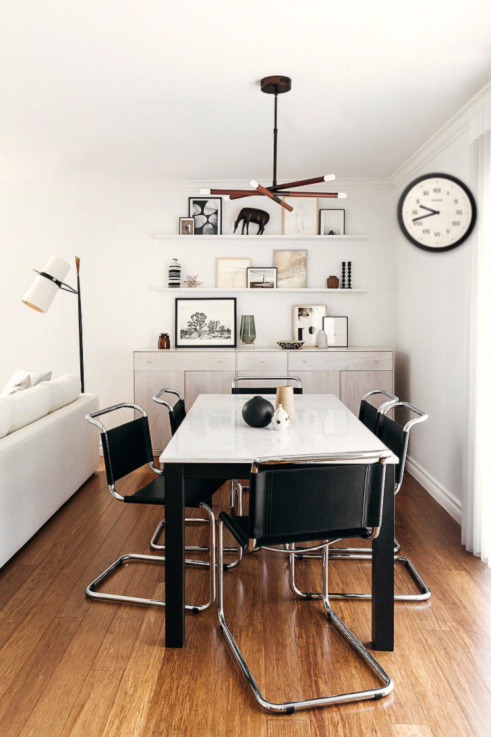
{"hour": 9, "minute": 42}
